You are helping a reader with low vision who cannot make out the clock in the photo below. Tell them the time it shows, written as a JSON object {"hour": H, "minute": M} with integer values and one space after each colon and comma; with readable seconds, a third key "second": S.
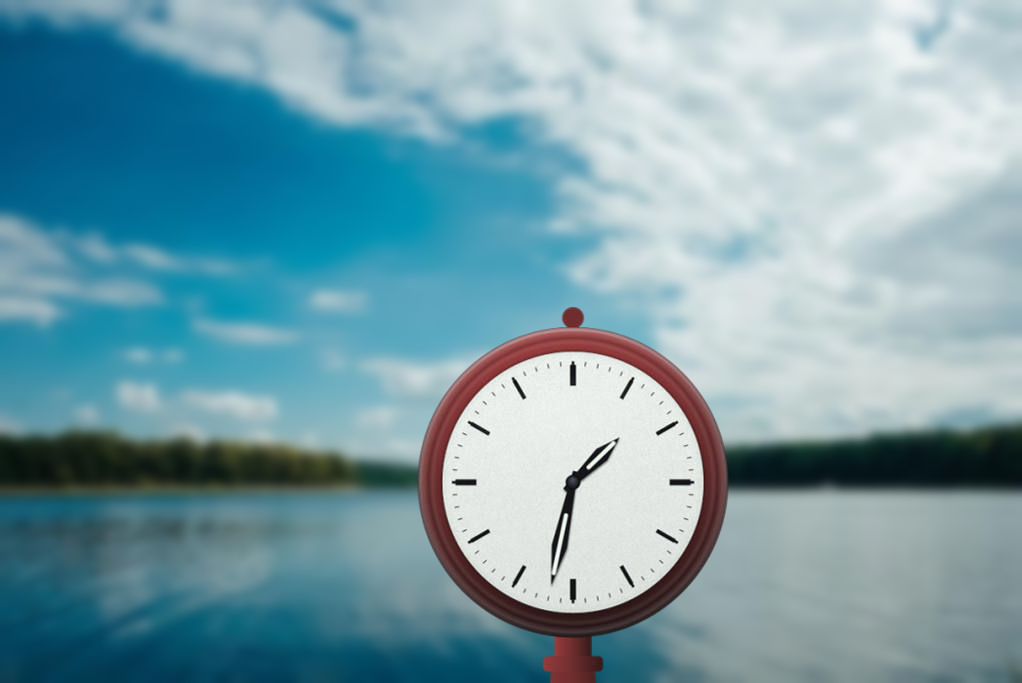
{"hour": 1, "minute": 32}
